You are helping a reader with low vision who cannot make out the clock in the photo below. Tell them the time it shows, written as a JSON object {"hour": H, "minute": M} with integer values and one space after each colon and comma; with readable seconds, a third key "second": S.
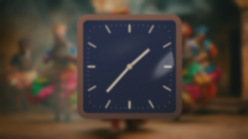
{"hour": 1, "minute": 37}
